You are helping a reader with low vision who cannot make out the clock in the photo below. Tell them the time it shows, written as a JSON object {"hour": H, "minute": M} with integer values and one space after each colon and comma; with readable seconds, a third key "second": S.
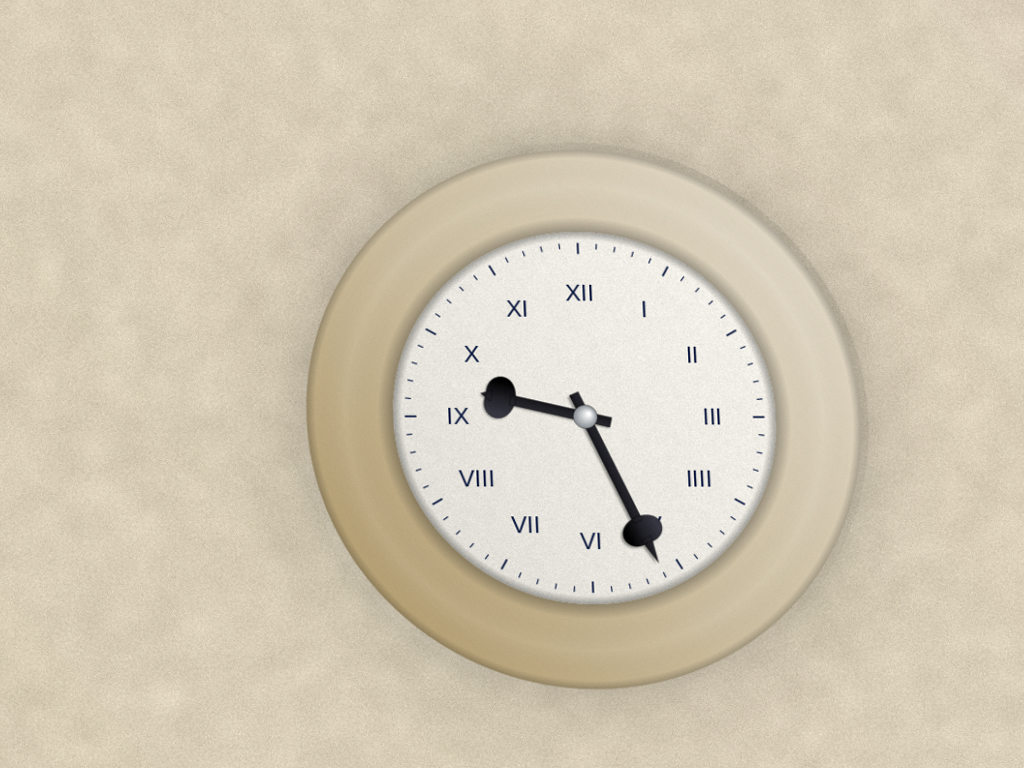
{"hour": 9, "minute": 26}
